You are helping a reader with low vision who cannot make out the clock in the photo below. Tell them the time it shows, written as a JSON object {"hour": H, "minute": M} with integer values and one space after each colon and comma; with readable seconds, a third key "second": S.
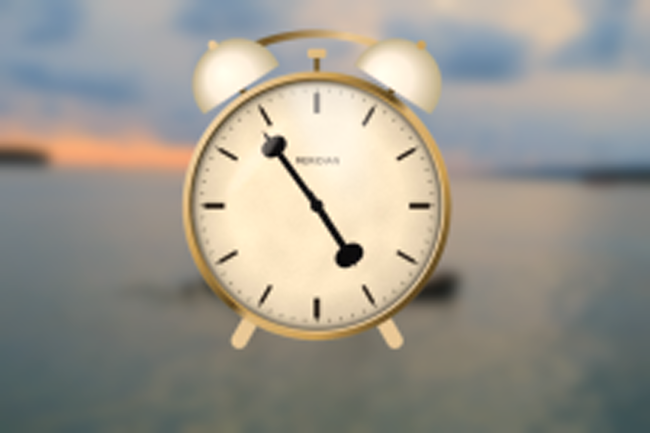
{"hour": 4, "minute": 54}
